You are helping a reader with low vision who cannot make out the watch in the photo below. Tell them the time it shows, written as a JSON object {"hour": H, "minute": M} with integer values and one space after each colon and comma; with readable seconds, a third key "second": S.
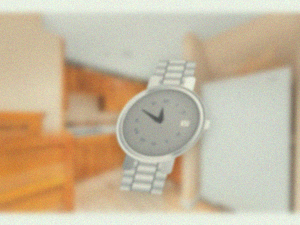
{"hour": 11, "minute": 50}
